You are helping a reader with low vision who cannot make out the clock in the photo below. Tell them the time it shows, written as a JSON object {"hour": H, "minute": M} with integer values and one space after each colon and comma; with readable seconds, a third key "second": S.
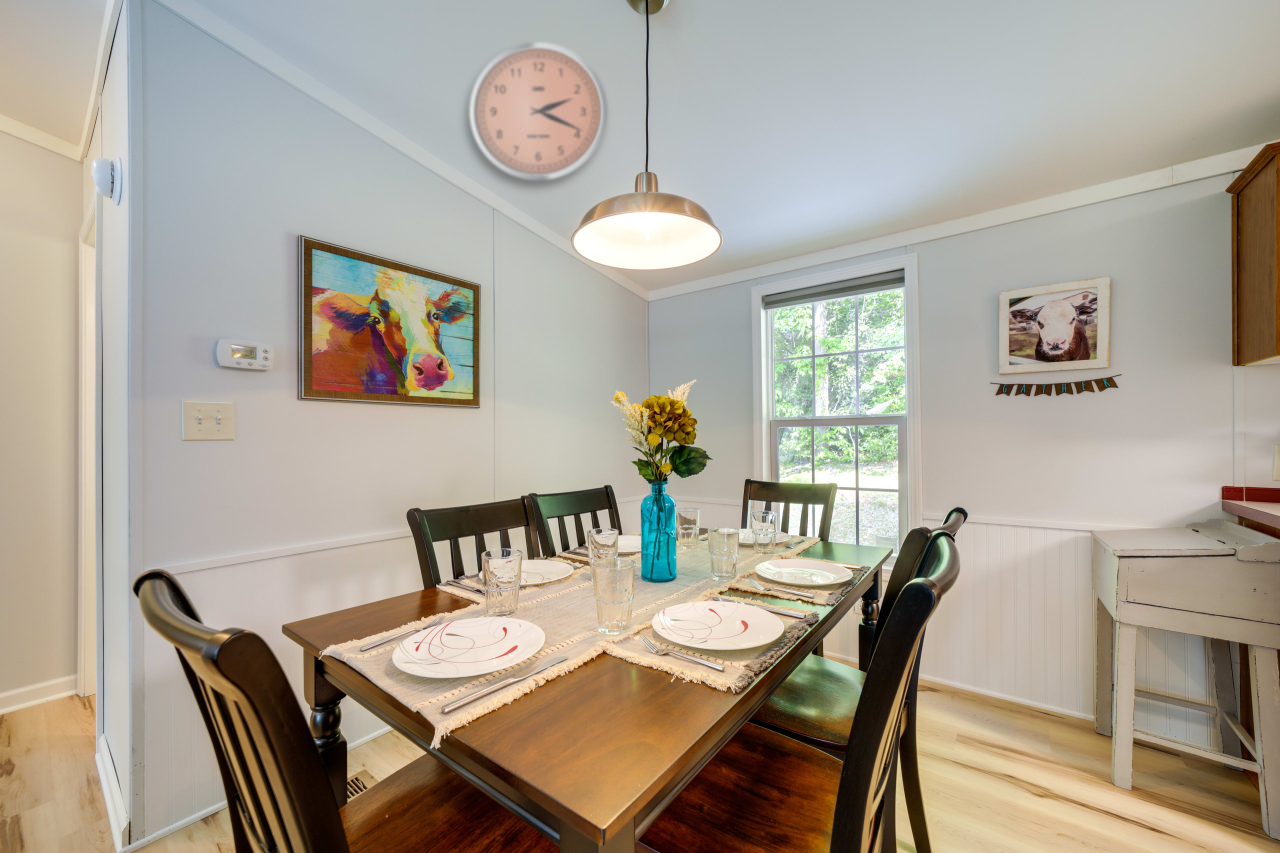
{"hour": 2, "minute": 19}
